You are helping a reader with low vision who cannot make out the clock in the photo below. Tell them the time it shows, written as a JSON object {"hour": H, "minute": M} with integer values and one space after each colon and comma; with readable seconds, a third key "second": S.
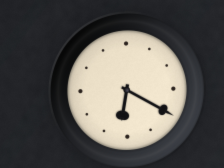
{"hour": 6, "minute": 20}
